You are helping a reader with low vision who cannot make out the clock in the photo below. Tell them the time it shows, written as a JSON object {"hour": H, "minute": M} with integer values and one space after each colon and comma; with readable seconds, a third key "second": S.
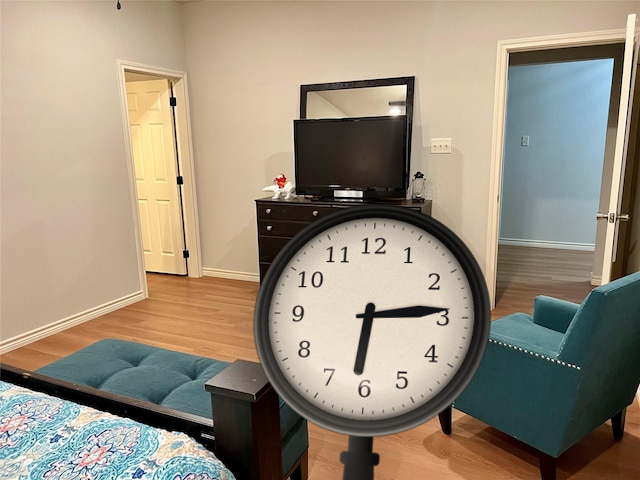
{"hour": 6, "minute": 14}
